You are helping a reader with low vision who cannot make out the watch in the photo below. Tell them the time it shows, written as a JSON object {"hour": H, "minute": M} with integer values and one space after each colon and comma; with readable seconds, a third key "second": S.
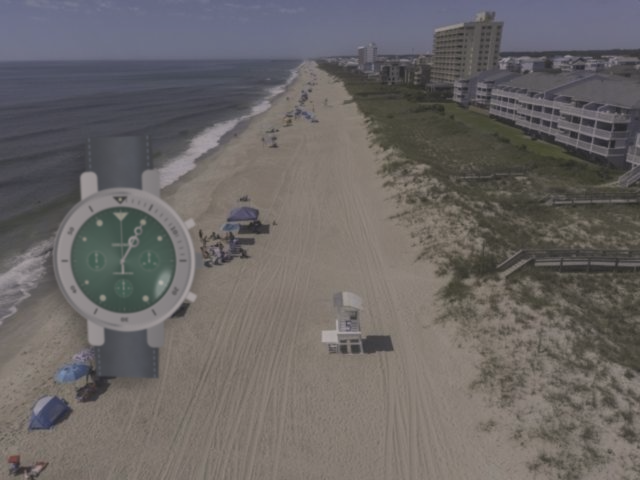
{"hour": 1, "minute": 5}
